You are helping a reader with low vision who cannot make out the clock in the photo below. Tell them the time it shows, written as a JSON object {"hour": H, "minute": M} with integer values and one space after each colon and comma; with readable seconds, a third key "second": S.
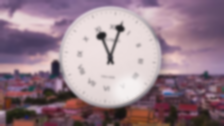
{"hour": 11, "minute": 2}
